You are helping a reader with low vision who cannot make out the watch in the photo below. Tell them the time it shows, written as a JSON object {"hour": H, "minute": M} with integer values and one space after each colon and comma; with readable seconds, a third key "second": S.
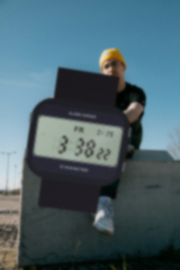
{"hour": 3, "minute": 38, "second": 22}
